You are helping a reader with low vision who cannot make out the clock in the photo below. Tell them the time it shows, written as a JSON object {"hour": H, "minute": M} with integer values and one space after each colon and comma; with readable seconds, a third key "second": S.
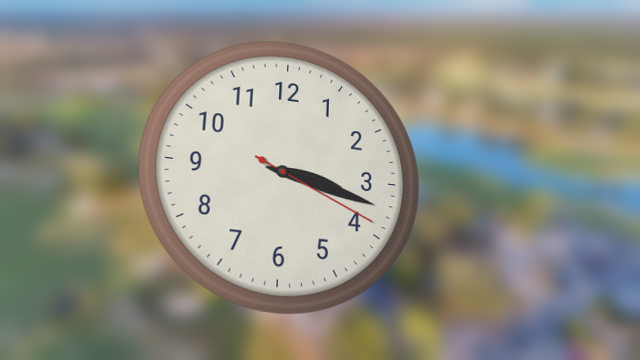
{"hour": 3, "minute": 17, "second": 19}
